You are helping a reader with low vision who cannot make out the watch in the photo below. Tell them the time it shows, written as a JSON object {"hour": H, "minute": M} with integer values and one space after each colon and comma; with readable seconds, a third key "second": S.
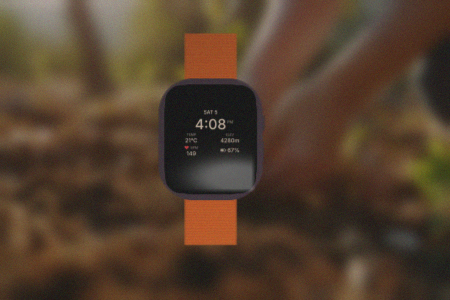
{"hour": 4, "minute": 8}
